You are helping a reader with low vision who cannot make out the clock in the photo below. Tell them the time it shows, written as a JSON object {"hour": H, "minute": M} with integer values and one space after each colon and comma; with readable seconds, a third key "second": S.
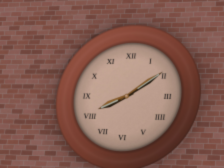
{"hour": 8, "minute": 9}
